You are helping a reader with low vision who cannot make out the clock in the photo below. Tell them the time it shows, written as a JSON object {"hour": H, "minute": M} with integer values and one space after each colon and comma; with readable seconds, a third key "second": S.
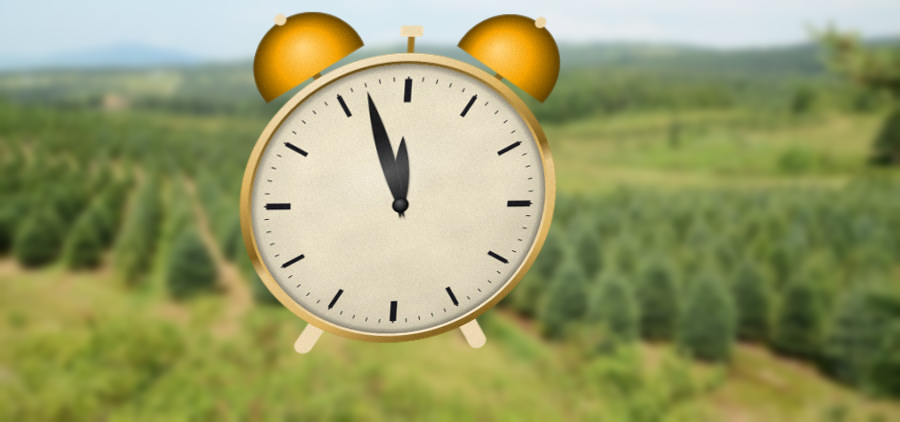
{"hour": 11, "minute": 57}
